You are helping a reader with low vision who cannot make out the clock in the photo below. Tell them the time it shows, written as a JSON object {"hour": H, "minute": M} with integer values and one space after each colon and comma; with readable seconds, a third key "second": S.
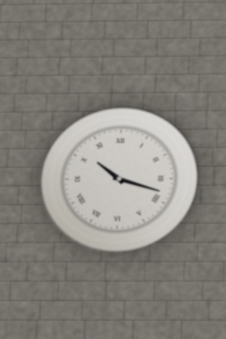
{"hour": 10, "minute": 18}
